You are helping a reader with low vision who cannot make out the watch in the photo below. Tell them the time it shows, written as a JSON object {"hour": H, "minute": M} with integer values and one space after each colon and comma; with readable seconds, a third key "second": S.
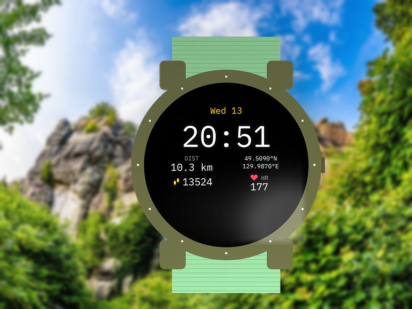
{"hour": 20, "minute": 51}
